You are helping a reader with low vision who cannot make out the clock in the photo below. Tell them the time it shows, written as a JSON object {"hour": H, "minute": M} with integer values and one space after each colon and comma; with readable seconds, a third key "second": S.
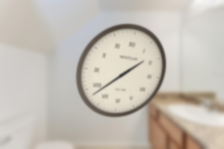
{"hour": 1, "minute": 38}
